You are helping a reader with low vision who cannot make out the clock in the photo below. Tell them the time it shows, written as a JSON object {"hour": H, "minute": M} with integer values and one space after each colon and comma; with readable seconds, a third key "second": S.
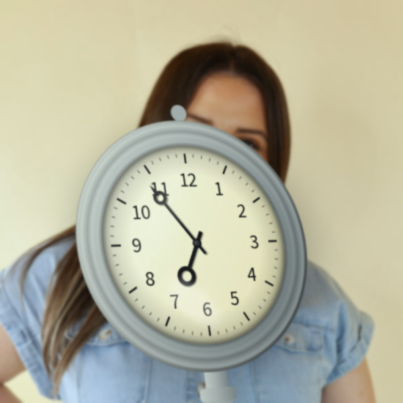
{"hour": 6, "minute": 54}
